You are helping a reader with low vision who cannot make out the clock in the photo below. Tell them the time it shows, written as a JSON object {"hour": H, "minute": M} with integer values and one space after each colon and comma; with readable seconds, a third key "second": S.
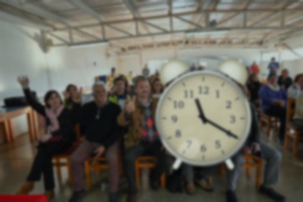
{"hour": 11, "minute": 20}
